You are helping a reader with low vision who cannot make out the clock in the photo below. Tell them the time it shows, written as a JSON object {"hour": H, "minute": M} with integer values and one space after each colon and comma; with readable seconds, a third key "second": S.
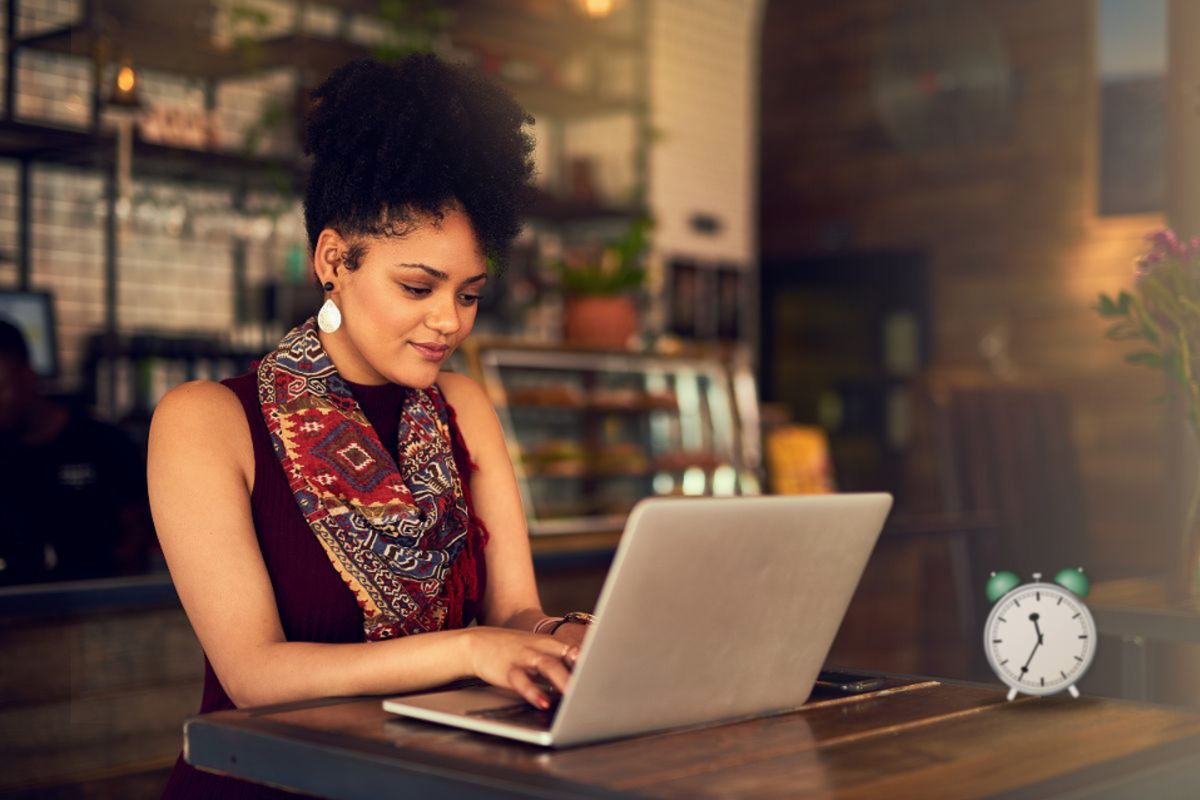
{"hour": 11, "minute": 35}
